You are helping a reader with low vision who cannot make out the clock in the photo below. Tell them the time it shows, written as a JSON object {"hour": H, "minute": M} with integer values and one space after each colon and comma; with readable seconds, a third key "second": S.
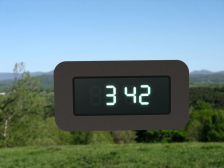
{"hour": 3, "minute": 42}
